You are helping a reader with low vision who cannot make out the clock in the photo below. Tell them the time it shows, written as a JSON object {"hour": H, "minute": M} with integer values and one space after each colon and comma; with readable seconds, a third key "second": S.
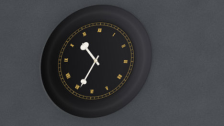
{"hour": 10, "minute": 34}
